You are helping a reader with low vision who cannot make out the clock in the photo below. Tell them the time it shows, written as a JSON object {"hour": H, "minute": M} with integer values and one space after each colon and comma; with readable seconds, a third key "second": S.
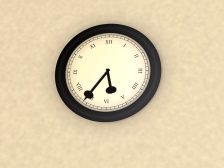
{"hour": 5, "minute": 36}
